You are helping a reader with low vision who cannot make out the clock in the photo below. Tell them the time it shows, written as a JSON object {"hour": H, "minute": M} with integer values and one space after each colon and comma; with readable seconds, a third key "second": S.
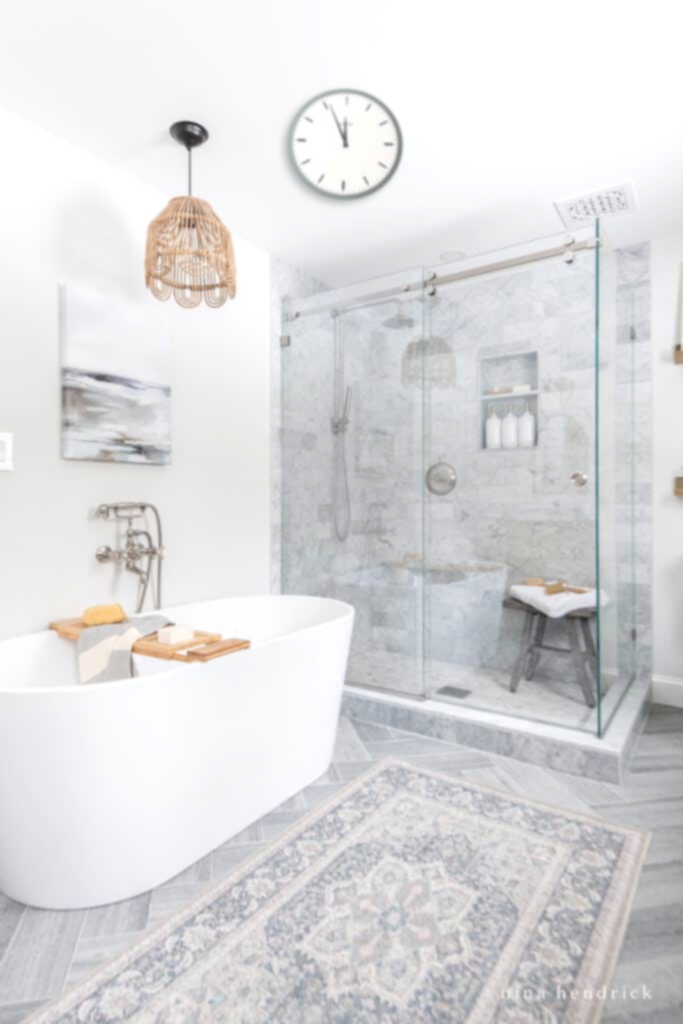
{"hour": 11, "minute": 56}
